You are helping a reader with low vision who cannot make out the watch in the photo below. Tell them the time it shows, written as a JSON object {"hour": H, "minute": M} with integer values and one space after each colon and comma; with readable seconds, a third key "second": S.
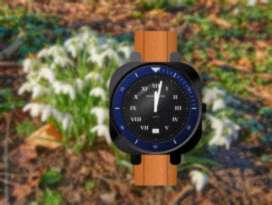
{"hour": 12, "minute": 2}
